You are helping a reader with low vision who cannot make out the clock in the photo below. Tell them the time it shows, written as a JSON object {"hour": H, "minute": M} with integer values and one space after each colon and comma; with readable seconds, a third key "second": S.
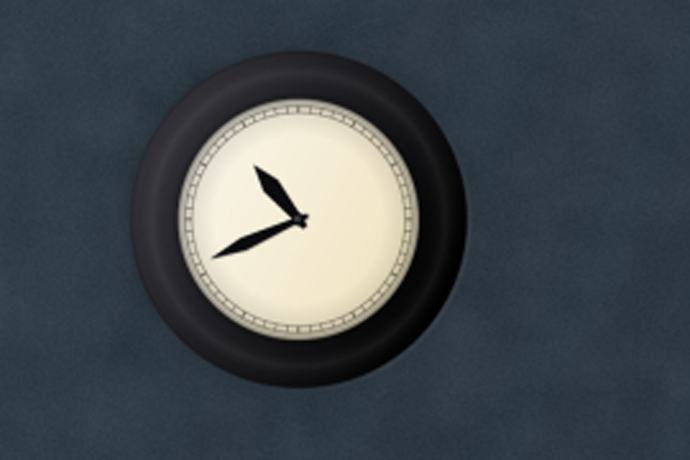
{"hour": 10, "minute": 41}
